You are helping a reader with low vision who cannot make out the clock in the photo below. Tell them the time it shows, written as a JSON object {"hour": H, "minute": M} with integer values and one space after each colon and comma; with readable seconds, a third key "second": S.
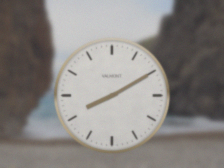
{"hour": 8, "minute": 10}
